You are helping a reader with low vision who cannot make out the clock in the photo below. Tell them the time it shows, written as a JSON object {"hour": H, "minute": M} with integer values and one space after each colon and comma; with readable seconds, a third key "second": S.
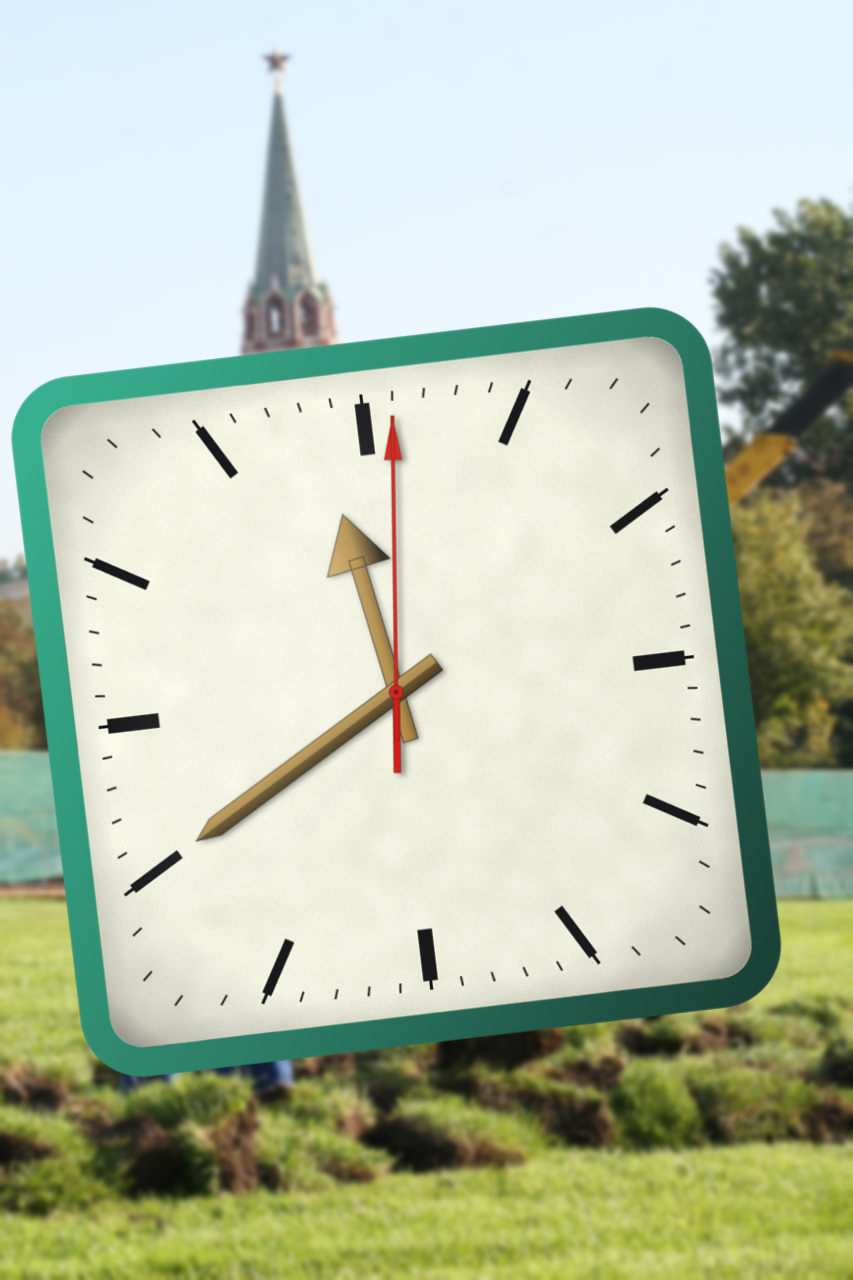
{"hour": 11, "minute": 40, "second": 1}
